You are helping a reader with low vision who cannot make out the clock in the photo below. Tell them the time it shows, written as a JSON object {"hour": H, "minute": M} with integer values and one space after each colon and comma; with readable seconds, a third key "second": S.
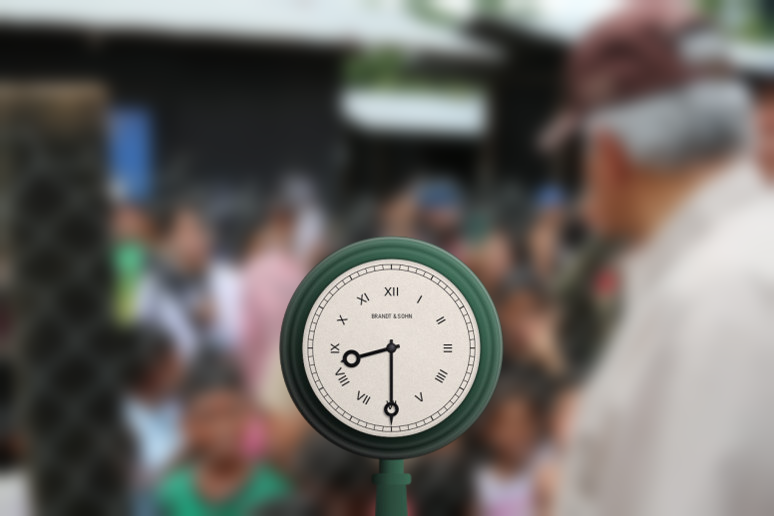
{"hour": 8, "minute": 30}
